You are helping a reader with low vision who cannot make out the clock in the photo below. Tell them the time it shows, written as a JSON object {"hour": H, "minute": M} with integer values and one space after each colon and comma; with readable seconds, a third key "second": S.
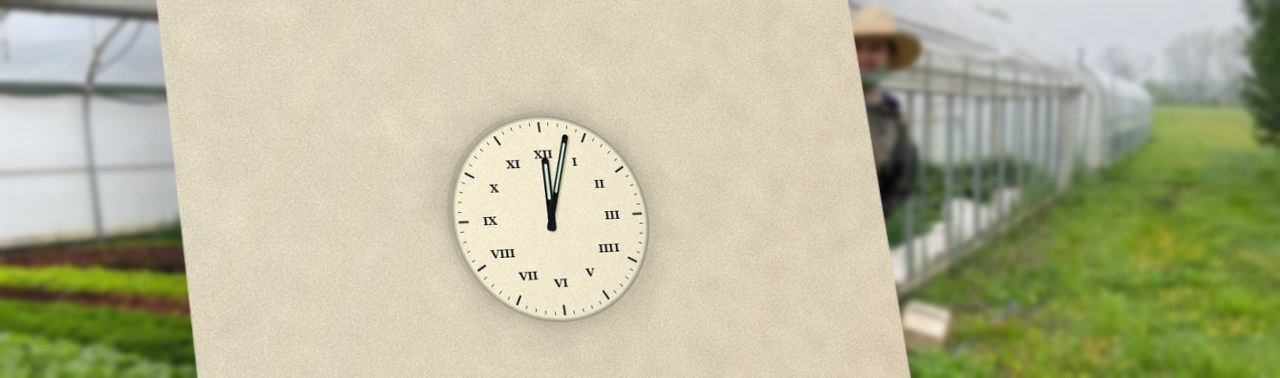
{"hour": 12, "minute": 3}
